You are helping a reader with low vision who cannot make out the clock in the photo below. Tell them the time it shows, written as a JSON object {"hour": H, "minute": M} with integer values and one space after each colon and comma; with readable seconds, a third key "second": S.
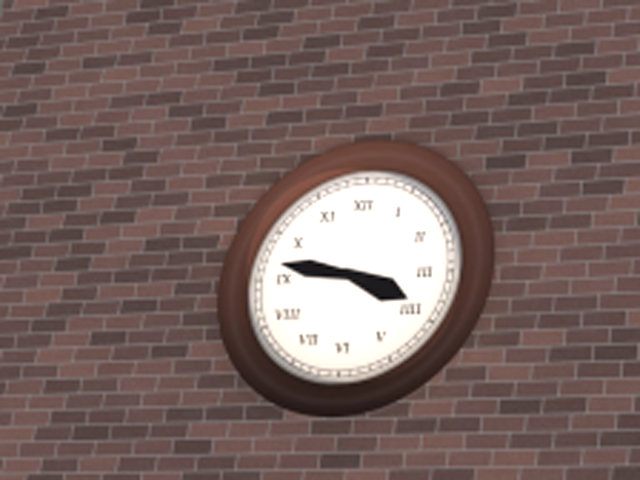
{"hour": 3, "minute": 47}
